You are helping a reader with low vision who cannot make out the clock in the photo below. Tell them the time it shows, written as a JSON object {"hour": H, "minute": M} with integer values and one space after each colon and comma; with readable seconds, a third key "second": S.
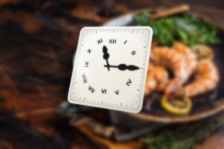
{"hour": 11, "minute": 15}
